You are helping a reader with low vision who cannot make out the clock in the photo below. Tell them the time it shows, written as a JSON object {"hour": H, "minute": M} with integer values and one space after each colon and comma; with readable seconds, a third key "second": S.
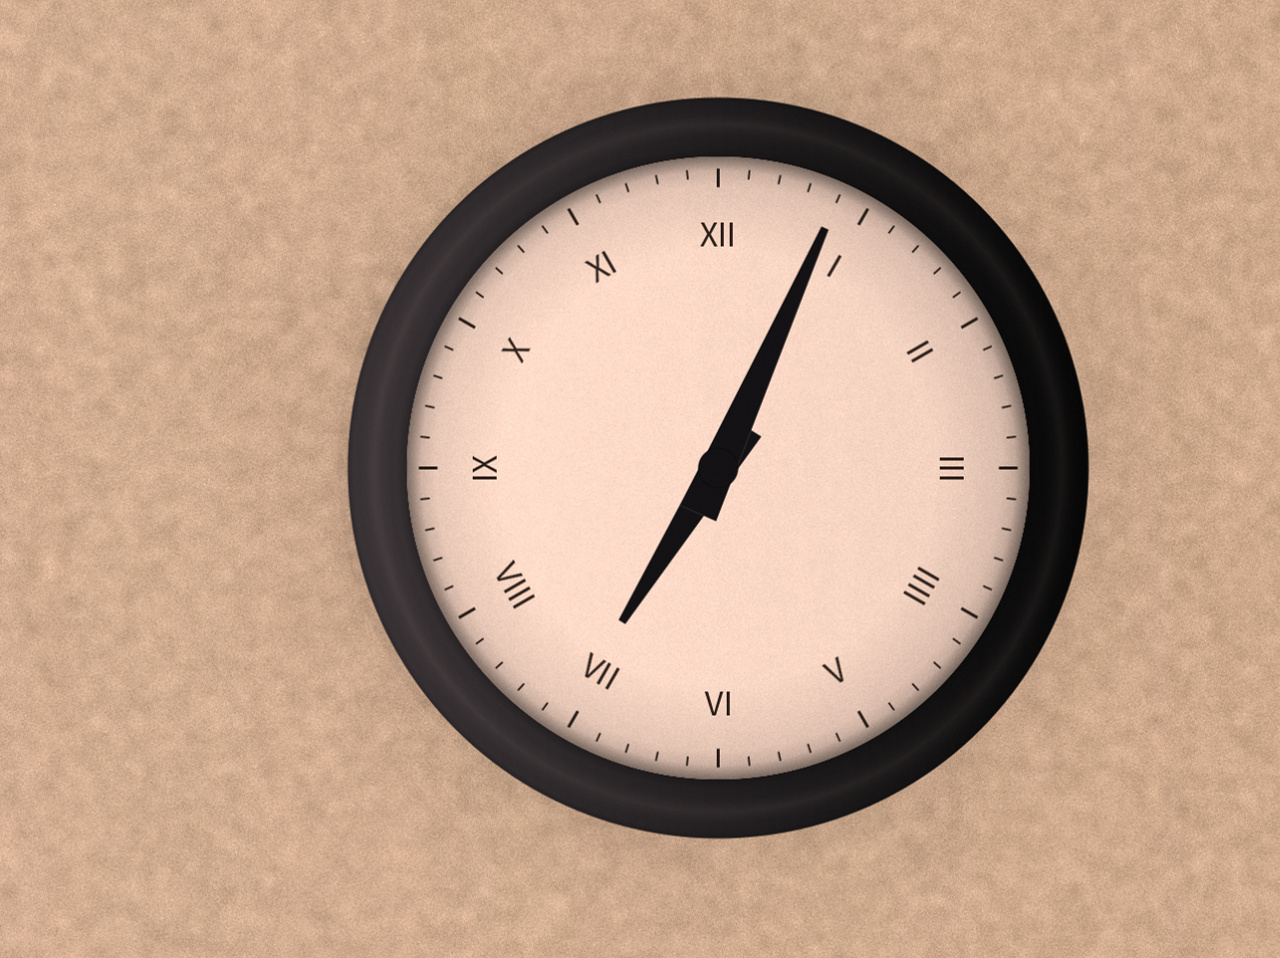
{"hour": 7, "minute": 4}
